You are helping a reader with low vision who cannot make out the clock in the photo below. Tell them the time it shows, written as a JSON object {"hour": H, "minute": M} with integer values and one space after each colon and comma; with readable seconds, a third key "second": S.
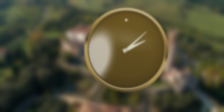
{"hour": 2, "minute": 8}
